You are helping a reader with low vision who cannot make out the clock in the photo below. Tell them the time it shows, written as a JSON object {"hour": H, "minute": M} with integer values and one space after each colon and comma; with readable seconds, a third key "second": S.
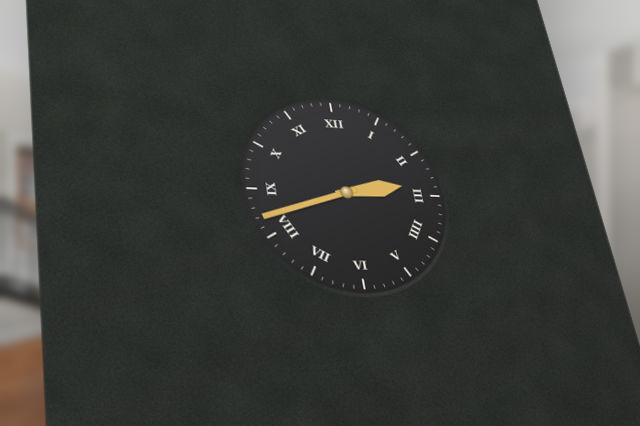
{"hour": 2, "minute": 42}
